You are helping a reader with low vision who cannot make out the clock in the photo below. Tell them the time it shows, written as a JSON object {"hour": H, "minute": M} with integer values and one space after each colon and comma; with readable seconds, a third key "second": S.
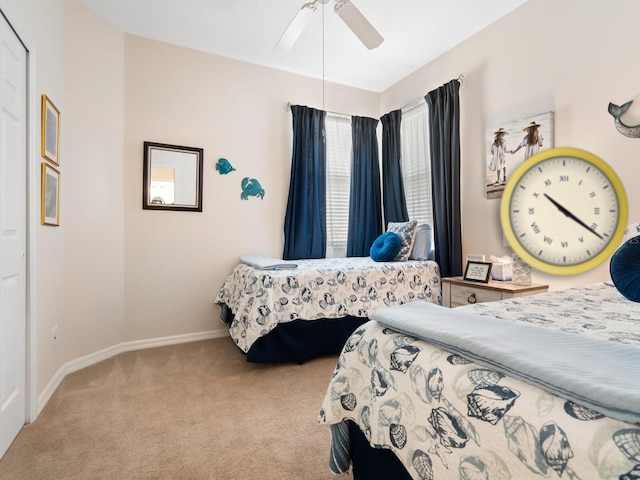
{"hour": 10, "minute": 21}
